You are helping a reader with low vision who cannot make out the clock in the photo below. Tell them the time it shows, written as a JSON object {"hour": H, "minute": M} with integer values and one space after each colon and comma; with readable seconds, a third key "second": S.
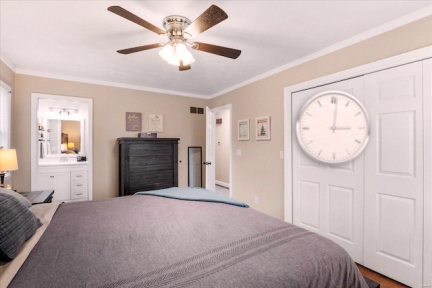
{"hour": 3, "minute": 1}
